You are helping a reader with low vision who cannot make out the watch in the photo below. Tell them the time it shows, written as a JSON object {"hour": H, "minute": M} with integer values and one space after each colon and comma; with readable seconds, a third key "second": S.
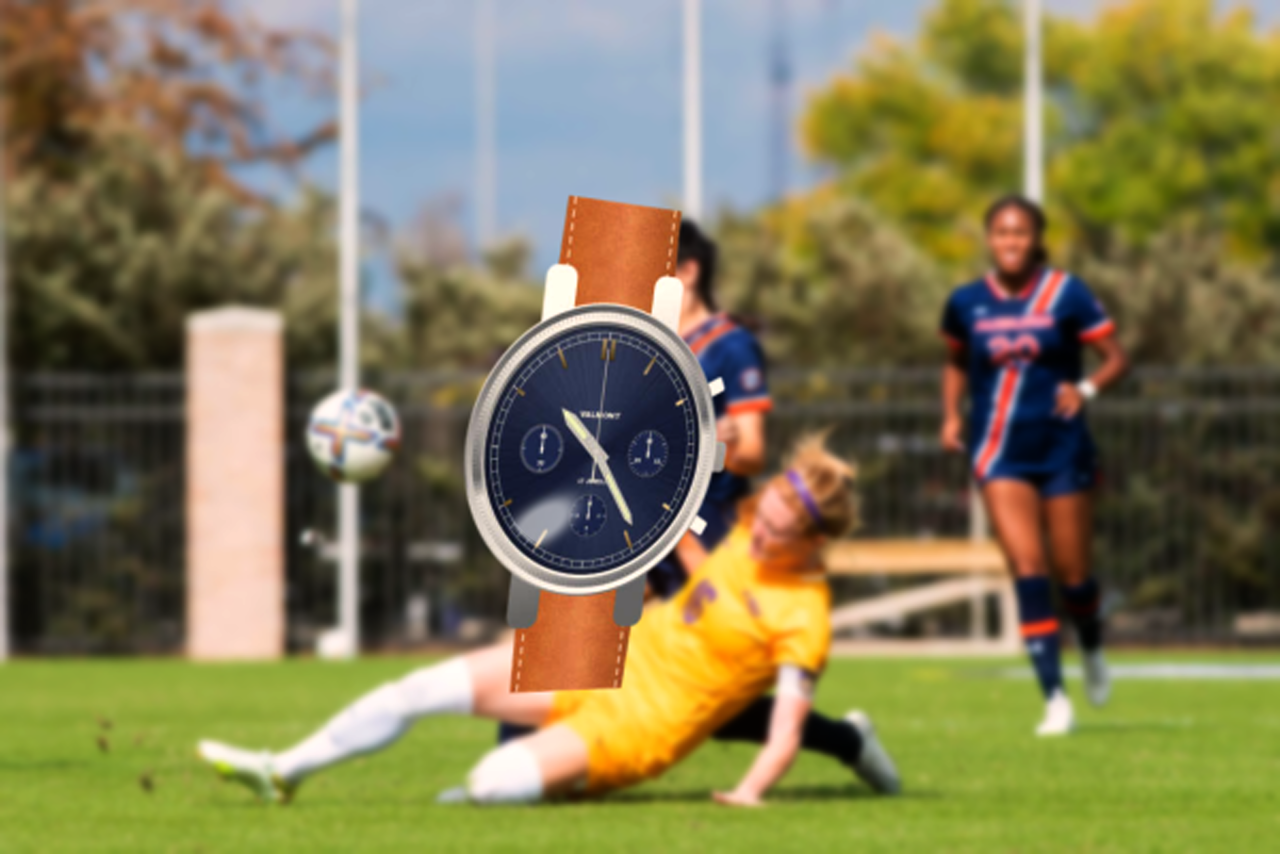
{"hour": 10, "minute": 24}
